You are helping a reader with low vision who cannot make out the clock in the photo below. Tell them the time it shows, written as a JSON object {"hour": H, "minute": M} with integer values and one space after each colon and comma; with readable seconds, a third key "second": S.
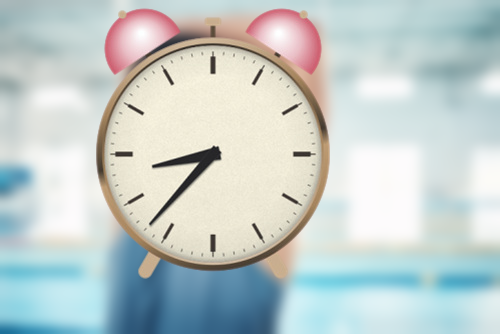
{"hour": 8, "minute": 37}
